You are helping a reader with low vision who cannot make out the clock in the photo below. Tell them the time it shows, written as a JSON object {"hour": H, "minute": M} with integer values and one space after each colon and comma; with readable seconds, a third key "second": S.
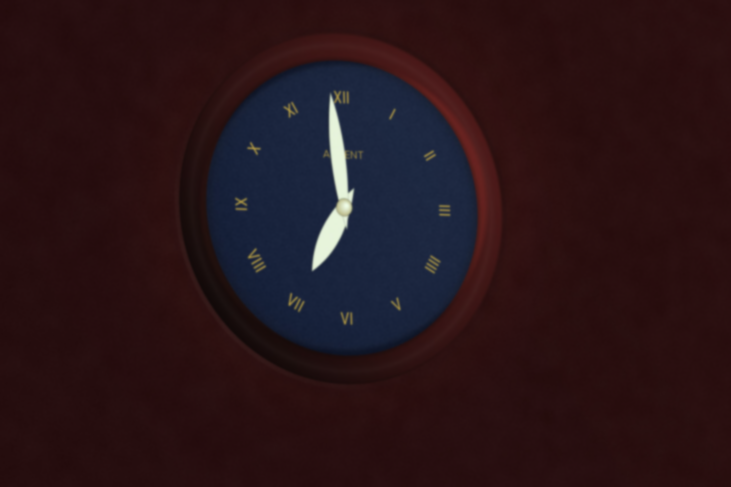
{"hour": 6, "minute": 59}
